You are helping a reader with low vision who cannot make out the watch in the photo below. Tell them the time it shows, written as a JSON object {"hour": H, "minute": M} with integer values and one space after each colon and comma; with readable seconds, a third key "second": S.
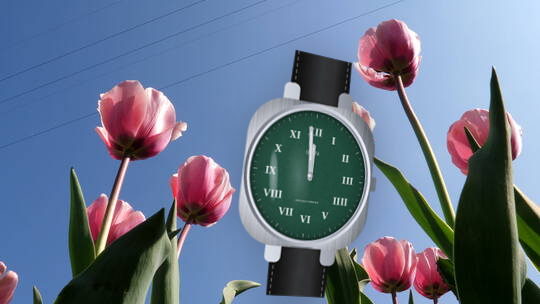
{"hour": 11, "minute": 59}
